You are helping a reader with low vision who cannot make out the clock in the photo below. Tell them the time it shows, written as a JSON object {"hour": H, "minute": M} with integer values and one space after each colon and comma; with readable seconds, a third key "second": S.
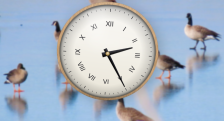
{"hour": 2, "minute": 25}
